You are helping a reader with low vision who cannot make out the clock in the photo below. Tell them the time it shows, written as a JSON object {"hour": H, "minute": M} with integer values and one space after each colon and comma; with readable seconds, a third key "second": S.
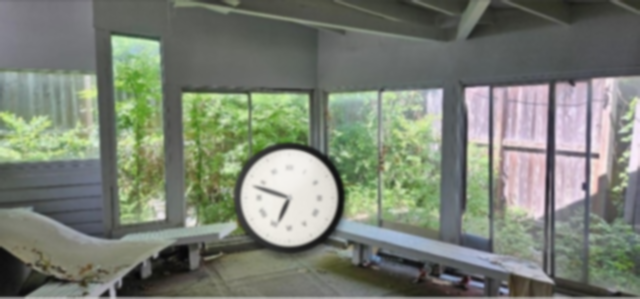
{"hour": 6, "minute": 48}
